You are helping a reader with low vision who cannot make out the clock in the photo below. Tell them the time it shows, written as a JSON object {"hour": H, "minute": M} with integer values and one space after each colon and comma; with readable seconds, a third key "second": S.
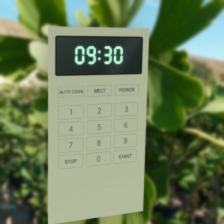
{"hour": 9, "minute": 30}
